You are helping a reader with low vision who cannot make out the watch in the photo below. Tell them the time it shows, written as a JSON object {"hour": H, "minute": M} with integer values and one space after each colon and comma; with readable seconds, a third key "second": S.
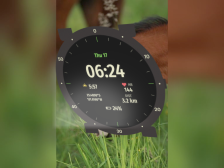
{"hour": 6, "minute": 24}
